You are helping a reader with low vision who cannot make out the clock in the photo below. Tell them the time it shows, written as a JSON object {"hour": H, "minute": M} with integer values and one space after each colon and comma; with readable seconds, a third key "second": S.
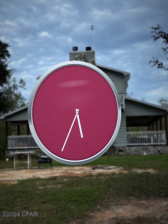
{"hour": 5, "minute": 34}
